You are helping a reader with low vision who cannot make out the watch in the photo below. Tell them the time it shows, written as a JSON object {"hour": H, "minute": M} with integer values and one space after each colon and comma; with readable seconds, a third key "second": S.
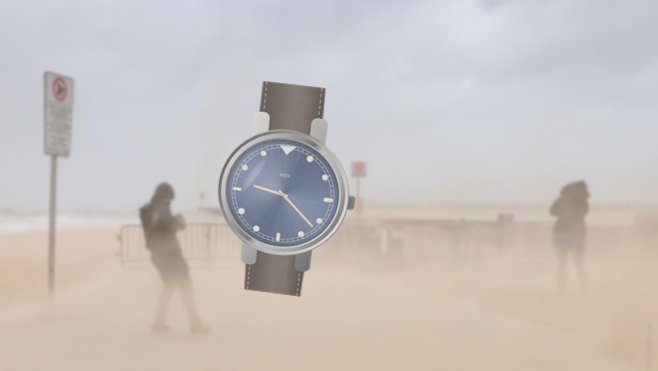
{"hour": 9, "minute": 22}
